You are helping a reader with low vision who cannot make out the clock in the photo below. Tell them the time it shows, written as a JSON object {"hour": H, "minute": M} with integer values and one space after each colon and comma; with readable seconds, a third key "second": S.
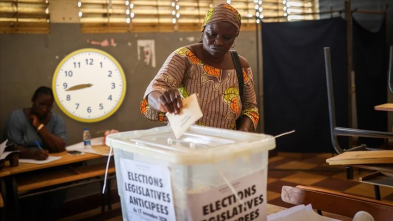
{"hour": 8, "minute": 43}
